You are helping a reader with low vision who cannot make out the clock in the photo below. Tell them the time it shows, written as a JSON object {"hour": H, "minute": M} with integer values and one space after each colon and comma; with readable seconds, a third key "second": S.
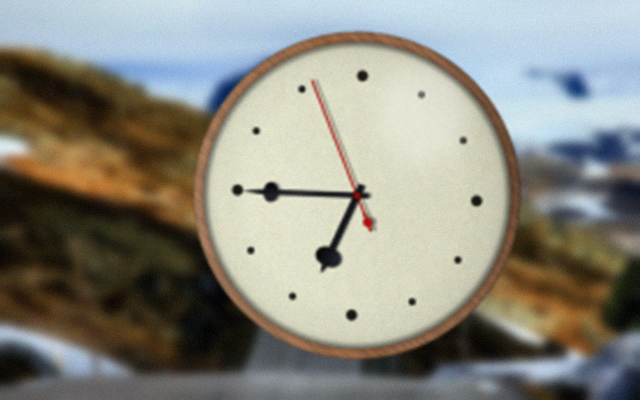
{"hour": 6, "minute": 44, "second": 56}
